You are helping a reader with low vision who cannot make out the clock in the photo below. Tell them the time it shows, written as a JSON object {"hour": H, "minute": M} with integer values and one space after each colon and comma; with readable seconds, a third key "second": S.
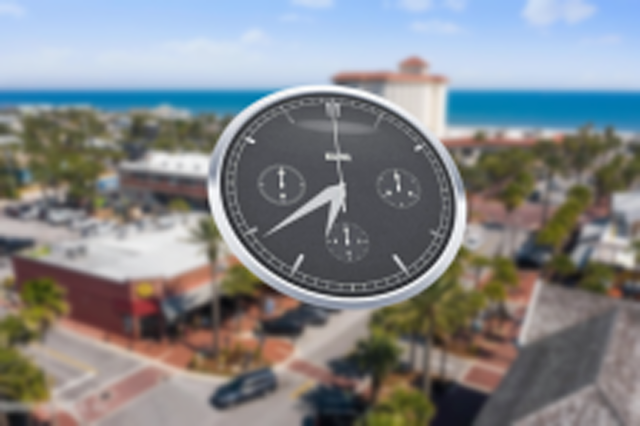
{"hour": 6, "minute": 39}
